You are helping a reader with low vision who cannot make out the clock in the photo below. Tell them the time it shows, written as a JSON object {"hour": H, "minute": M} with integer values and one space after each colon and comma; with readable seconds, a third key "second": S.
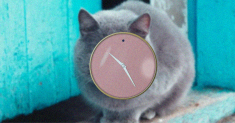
{"hour": 10, "minute": 25}
